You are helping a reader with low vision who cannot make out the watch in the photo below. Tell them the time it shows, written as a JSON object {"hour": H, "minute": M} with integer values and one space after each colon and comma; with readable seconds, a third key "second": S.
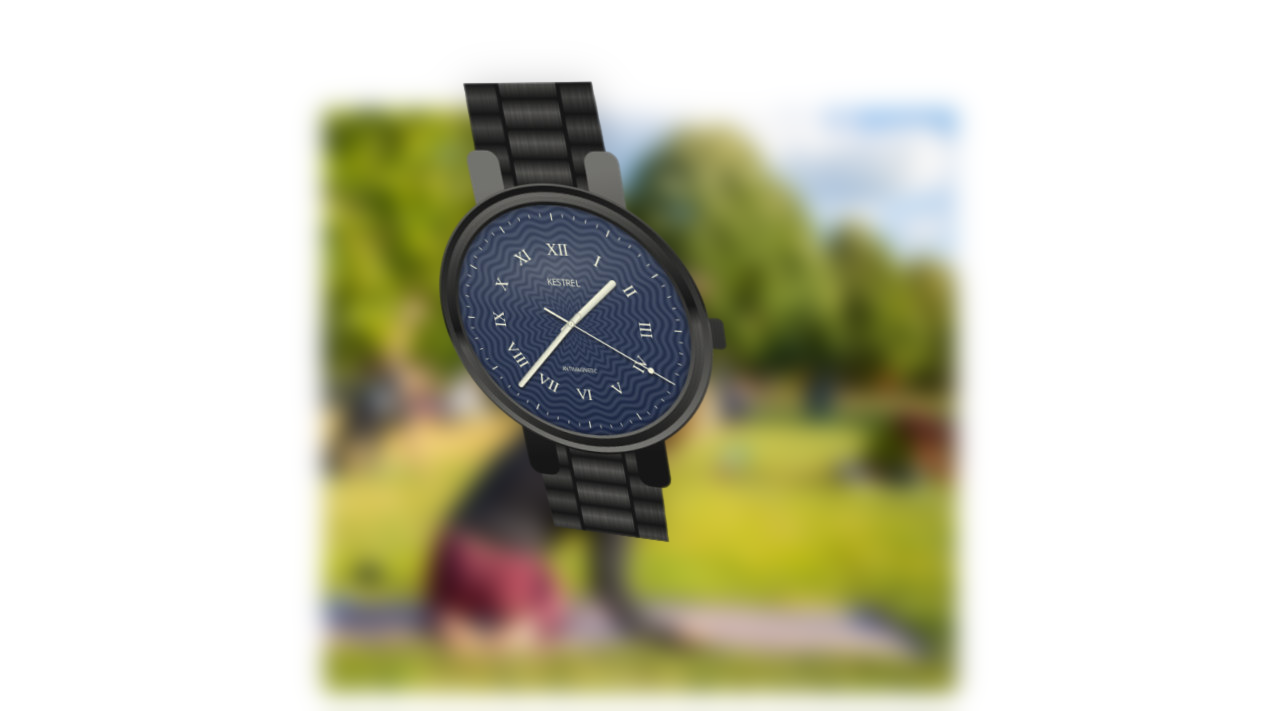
{"hour": 1, "minute": 37, "second": 20}
